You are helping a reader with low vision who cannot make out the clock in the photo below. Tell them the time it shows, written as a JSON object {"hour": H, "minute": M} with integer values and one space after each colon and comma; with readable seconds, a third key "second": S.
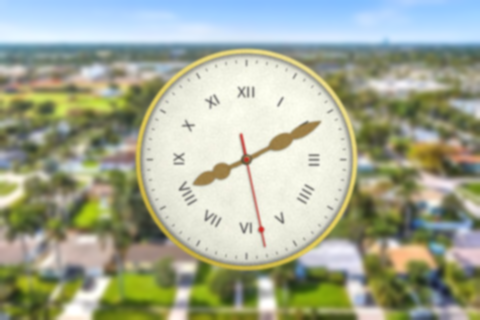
{"hour": 8, "minute": 10, "second": 28}
